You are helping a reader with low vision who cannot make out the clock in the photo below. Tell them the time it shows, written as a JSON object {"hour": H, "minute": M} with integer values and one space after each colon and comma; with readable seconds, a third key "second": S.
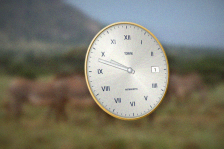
{"hour": 9, "minute": 48}
